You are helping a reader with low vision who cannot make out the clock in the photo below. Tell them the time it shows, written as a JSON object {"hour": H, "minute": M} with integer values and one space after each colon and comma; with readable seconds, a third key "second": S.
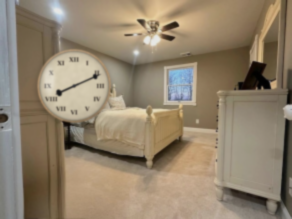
{"hour": 8, "minute": 11}
